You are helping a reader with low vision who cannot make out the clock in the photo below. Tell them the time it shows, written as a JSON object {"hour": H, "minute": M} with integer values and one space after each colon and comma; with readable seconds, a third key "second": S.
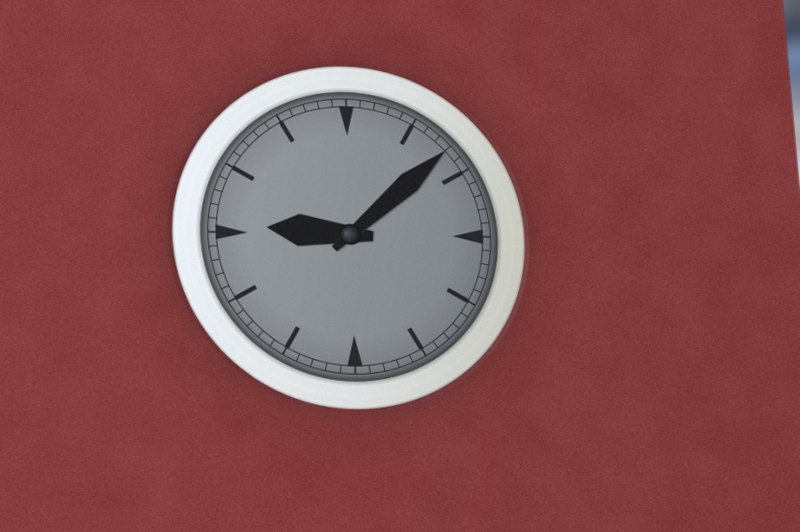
{"hour": 9, "minute": 8}
